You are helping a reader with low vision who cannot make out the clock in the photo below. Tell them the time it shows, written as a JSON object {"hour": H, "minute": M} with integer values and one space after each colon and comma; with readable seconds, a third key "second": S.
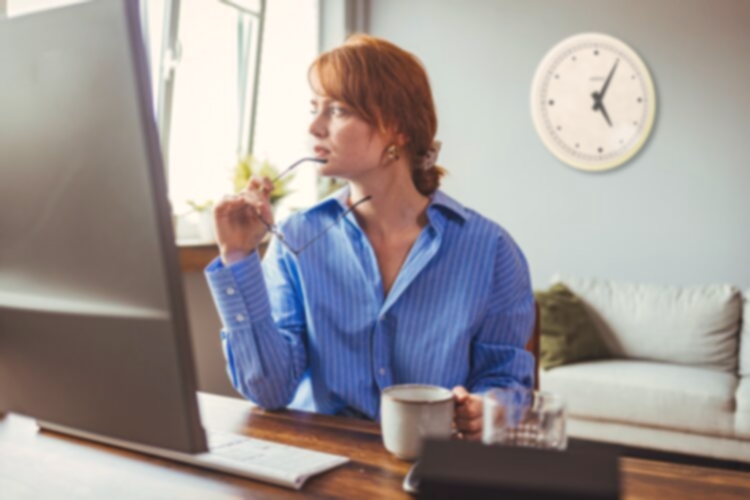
{"hour": 5, "minute": 5}
